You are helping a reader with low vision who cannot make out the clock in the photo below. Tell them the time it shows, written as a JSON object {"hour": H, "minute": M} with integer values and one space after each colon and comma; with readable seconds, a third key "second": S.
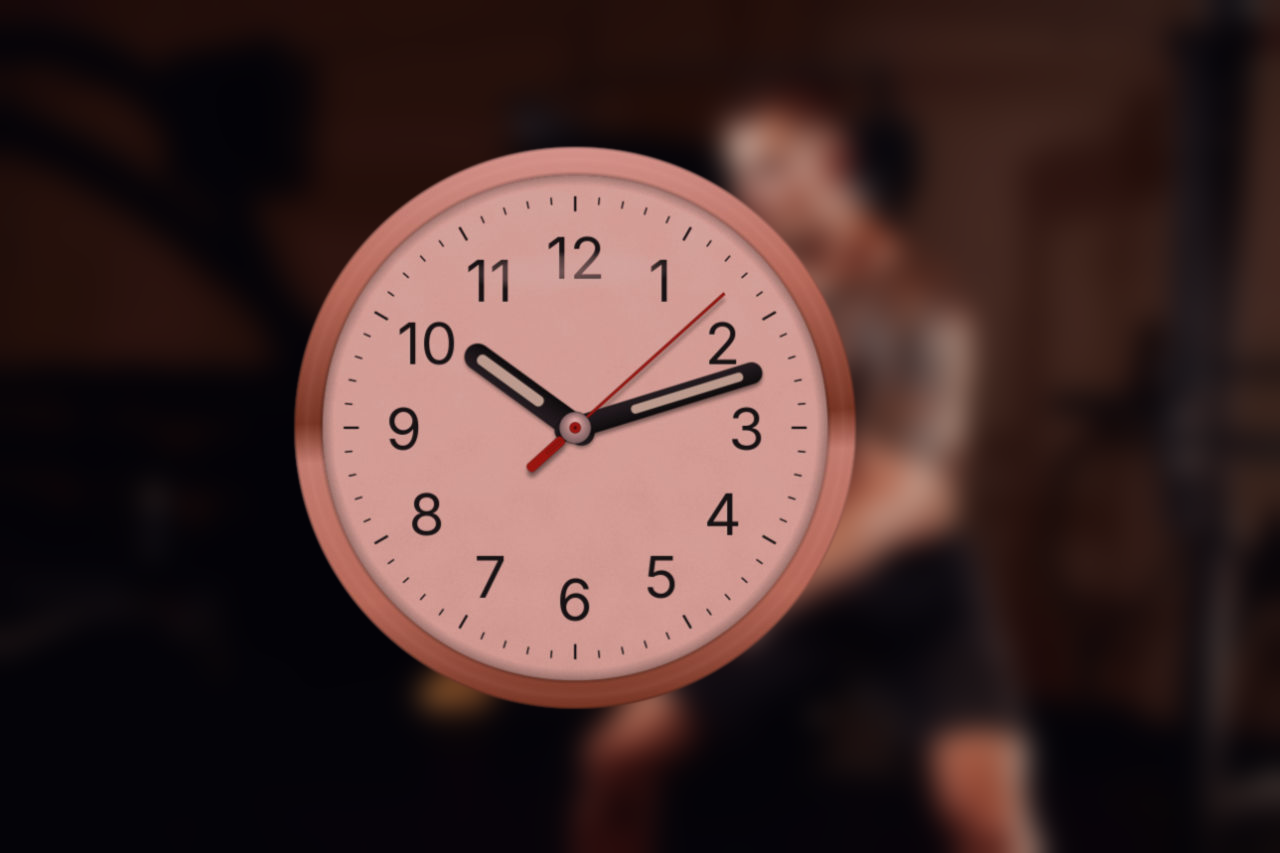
{"hour": 10, "minute": 12, "second": 8}
